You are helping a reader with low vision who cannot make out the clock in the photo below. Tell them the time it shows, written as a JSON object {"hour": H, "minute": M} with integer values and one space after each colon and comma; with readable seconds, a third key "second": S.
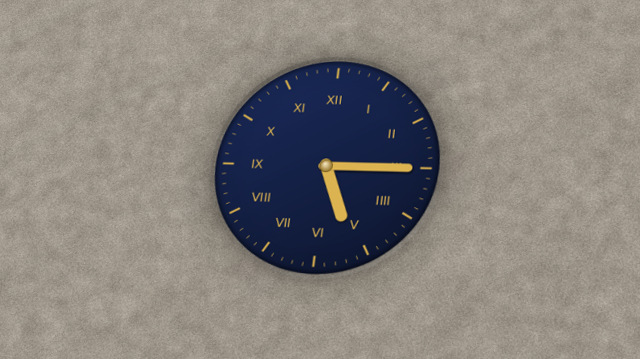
{"hour": 5, "minute": 15}
